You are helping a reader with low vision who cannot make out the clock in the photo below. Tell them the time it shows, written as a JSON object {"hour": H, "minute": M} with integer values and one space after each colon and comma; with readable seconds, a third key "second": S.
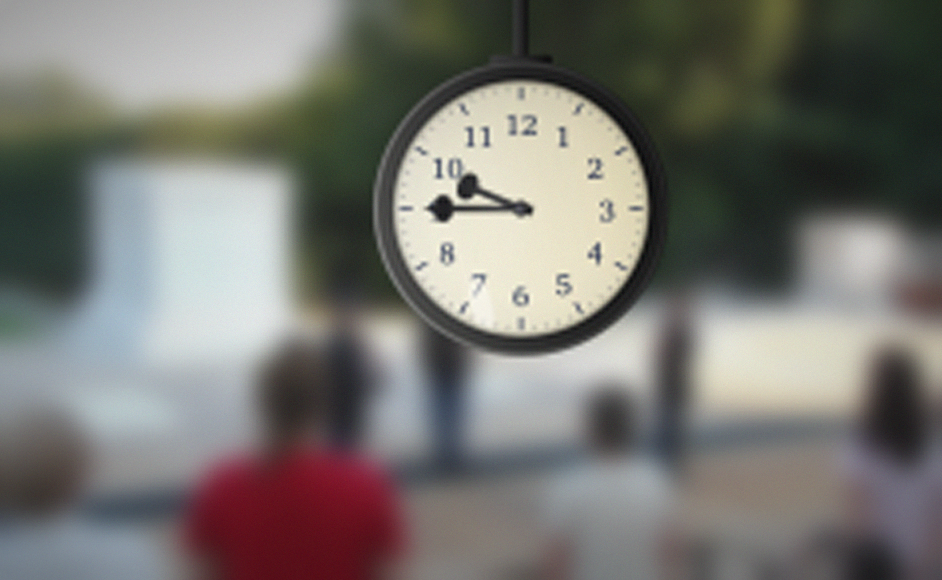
{"hour": 9, "minute": 45}
